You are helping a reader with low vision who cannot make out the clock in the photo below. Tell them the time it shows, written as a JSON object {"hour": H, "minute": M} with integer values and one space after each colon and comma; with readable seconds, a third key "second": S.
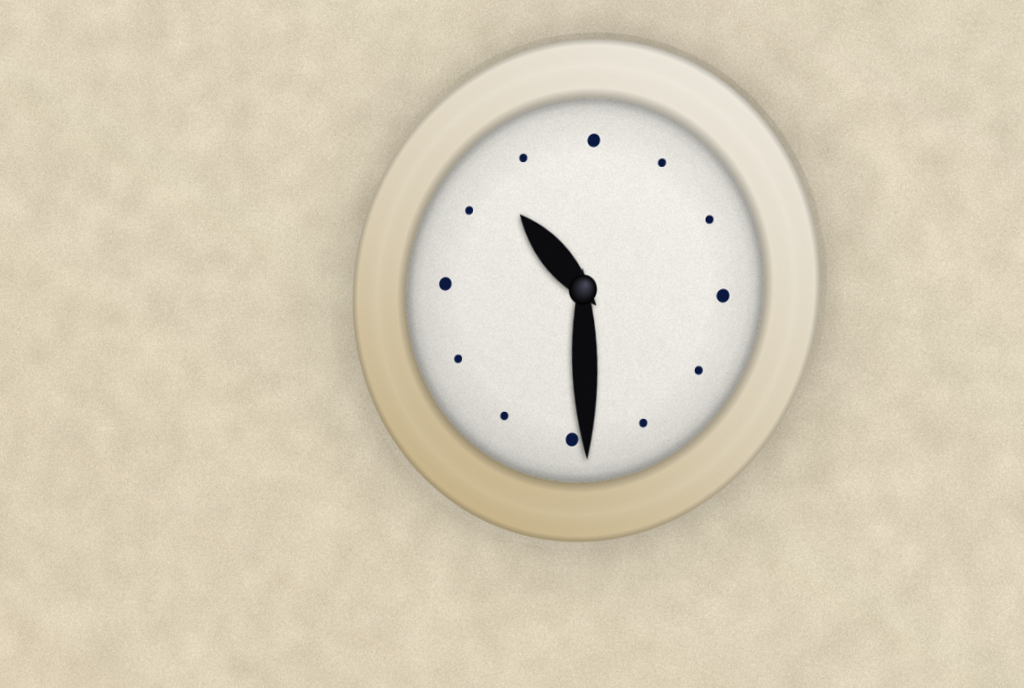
{"hour": 10, "minute": 29}
